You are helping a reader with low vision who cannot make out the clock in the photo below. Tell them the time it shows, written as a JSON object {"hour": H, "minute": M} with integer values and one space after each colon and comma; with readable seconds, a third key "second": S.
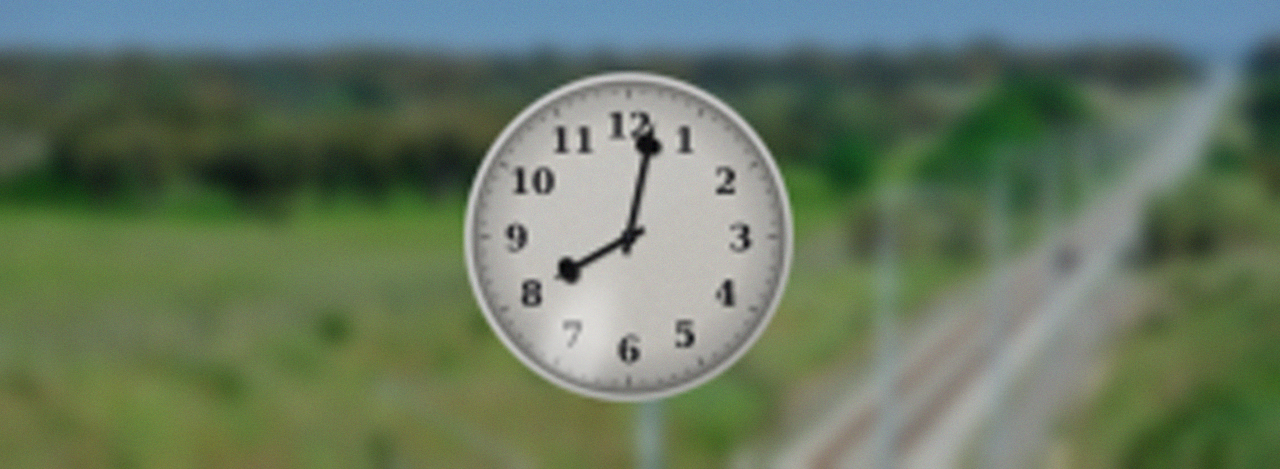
{"hour": 8, "minute": 2}
